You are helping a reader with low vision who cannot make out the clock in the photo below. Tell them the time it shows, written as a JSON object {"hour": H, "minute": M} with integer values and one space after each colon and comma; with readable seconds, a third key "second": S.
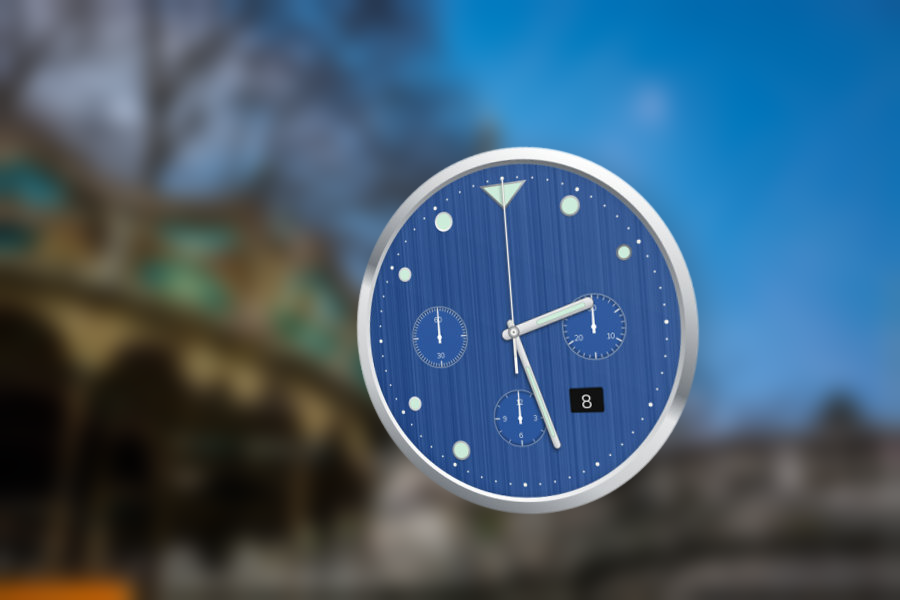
{"hour": 2, "minute": 27}
